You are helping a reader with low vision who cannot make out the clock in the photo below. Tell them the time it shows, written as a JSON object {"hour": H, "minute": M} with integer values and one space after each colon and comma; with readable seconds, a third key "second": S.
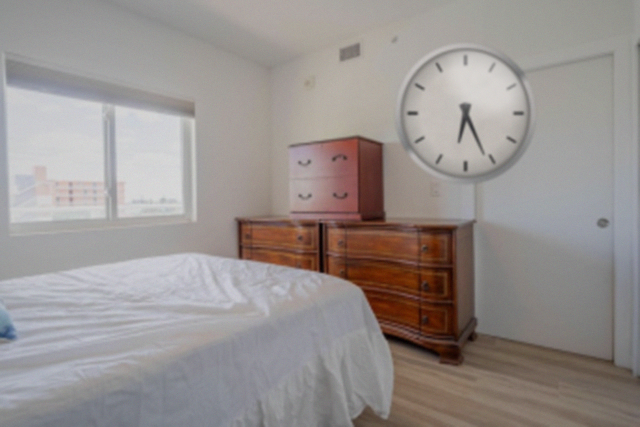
{"hour": 6, "minute": 26}
